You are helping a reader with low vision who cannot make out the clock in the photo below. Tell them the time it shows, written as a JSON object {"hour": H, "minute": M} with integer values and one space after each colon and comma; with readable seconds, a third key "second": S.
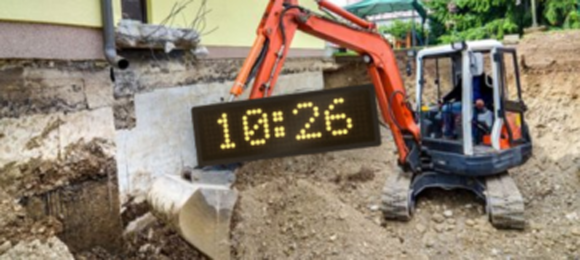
{"hour": 10, "minute": 26}
